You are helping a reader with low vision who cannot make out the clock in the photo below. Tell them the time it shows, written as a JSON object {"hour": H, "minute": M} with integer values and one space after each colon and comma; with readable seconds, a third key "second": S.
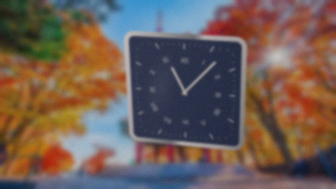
{"hour": 11, "minute": 7}
